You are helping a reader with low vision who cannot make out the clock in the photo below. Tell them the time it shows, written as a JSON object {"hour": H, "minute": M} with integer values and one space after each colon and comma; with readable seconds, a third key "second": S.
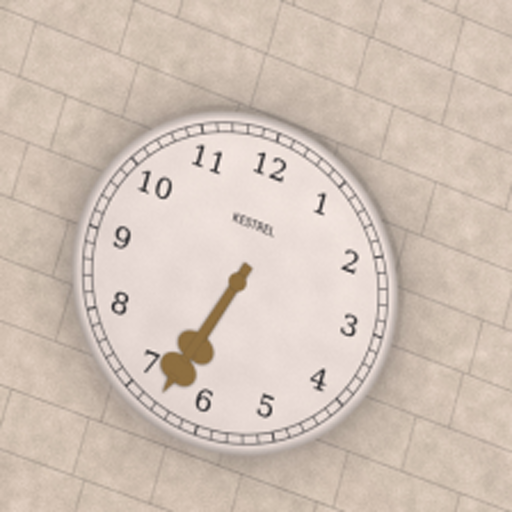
{"hour": 6, "minute": 33}
